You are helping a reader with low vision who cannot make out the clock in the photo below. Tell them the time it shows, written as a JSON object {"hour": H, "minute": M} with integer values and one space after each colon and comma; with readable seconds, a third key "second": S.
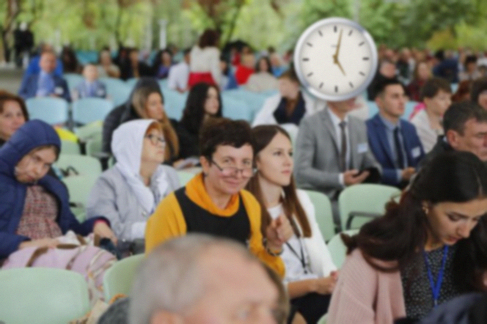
{"hour": 5, "minute": 2}
